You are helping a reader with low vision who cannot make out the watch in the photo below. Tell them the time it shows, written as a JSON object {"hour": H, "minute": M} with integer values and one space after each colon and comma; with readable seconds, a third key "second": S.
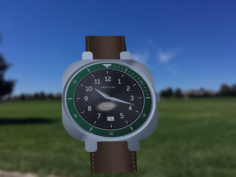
{"hour": 10, "minute": 18}
